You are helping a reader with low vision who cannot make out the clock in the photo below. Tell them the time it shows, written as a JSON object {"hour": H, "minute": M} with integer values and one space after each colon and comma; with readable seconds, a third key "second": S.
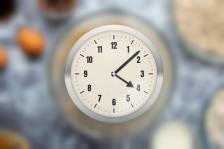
{"hour": 4, "minute": 8}
